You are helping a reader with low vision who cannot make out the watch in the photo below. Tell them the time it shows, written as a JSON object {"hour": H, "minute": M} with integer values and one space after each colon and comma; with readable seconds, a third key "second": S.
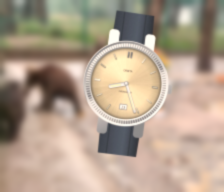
{"hour": 8, "minute": 26}
